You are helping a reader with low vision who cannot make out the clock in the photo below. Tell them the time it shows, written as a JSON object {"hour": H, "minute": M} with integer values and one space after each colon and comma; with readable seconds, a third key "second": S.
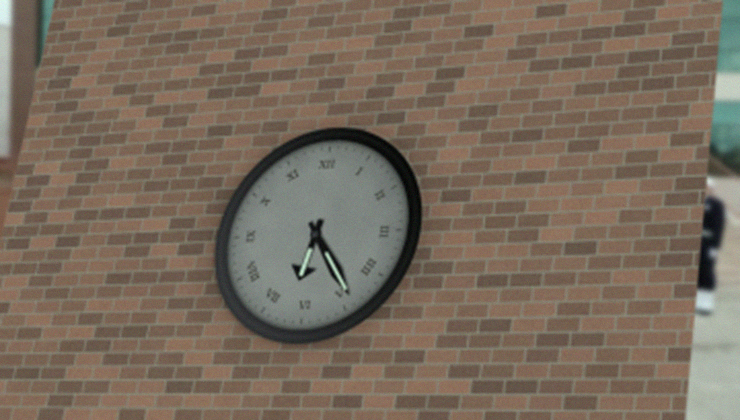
{"hour": 6, "minute": 24}
